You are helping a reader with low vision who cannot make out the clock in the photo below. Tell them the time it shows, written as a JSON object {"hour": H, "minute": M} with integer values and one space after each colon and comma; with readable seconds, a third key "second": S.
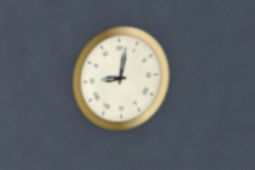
{"hour": 9, "minute": 2}
